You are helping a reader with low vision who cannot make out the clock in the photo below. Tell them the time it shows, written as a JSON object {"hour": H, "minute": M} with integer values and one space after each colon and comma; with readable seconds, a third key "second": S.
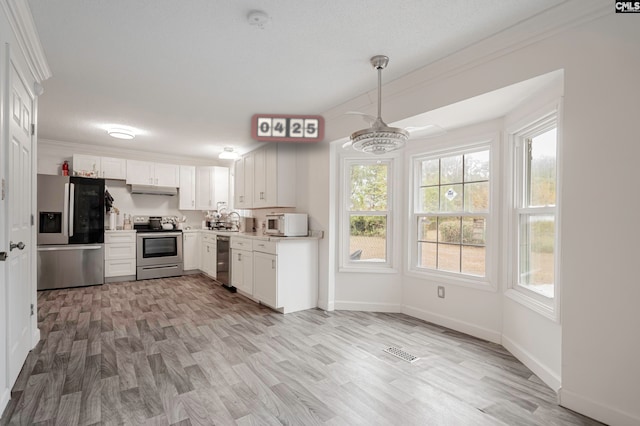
{"hour": 4, "minute": 25}
